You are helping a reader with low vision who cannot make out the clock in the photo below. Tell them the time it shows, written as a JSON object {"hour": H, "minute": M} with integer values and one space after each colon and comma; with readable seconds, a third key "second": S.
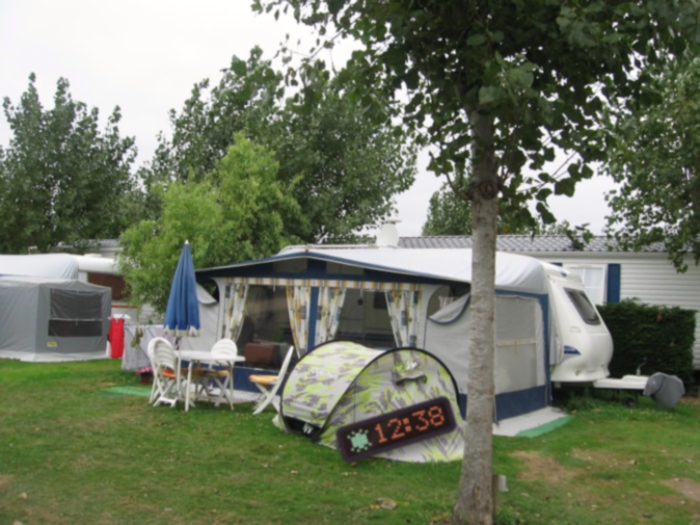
{"hour": 12, "minute": 38}
